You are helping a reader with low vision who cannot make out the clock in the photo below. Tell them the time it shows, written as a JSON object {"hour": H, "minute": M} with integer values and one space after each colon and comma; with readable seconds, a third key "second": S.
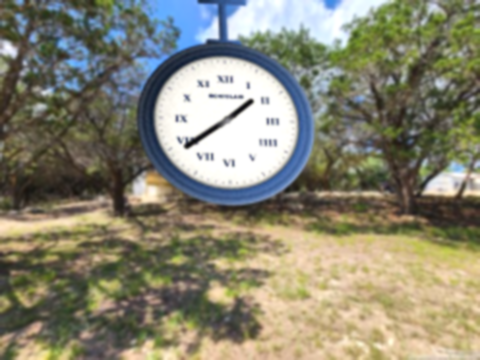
{"hour": 1, "minute": 39}
